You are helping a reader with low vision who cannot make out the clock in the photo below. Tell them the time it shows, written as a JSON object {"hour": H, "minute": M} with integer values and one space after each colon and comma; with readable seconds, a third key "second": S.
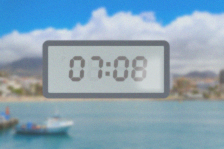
{"hour": 7, "minute": 8}
